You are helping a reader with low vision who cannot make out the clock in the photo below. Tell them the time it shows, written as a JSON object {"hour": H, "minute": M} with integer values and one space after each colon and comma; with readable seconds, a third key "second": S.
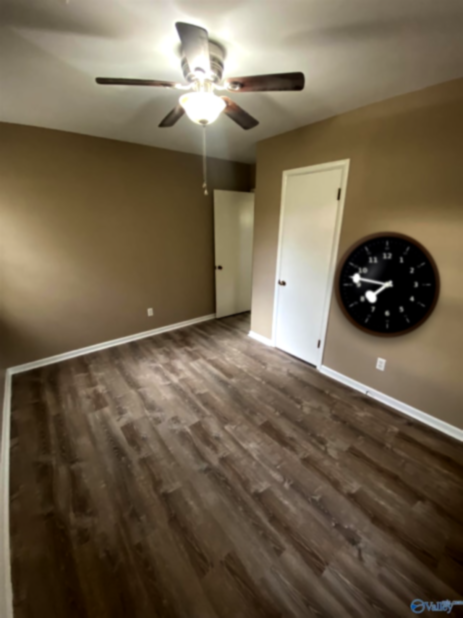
{"hour": 7, "minute": 47}
